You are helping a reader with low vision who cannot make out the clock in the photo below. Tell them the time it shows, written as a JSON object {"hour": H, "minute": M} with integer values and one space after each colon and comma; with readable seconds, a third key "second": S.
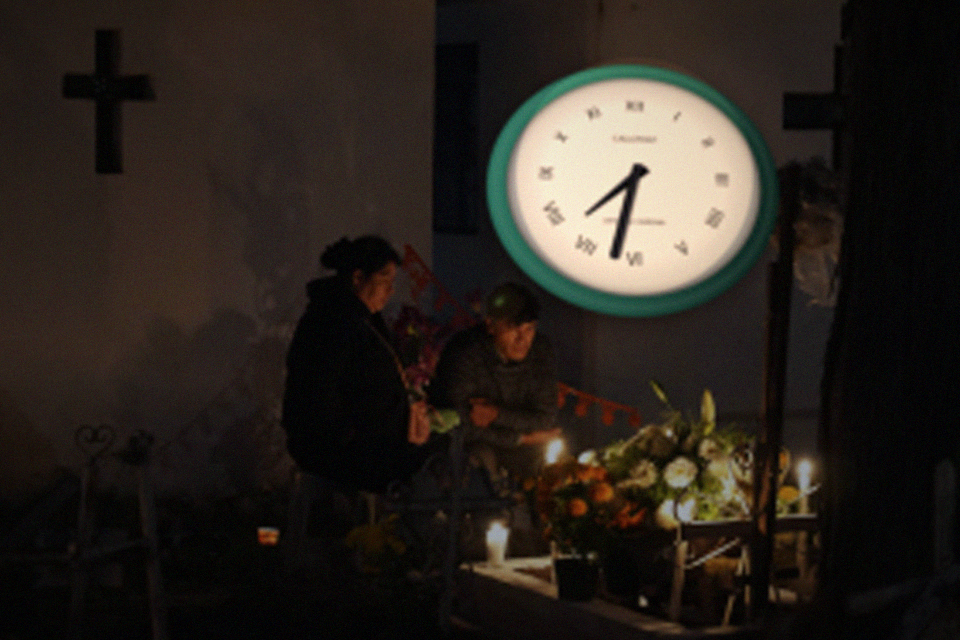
{"hour": 7, "minute": 32}
